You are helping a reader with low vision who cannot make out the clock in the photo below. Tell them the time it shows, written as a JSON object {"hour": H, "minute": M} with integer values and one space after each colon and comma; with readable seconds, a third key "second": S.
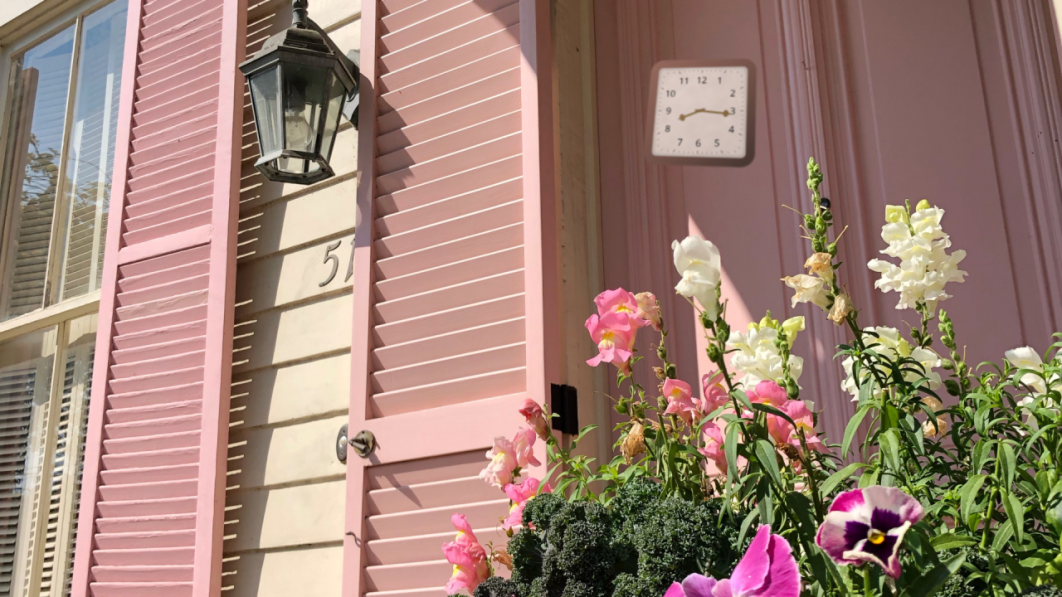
{"hour": 8, "minute": 16}
